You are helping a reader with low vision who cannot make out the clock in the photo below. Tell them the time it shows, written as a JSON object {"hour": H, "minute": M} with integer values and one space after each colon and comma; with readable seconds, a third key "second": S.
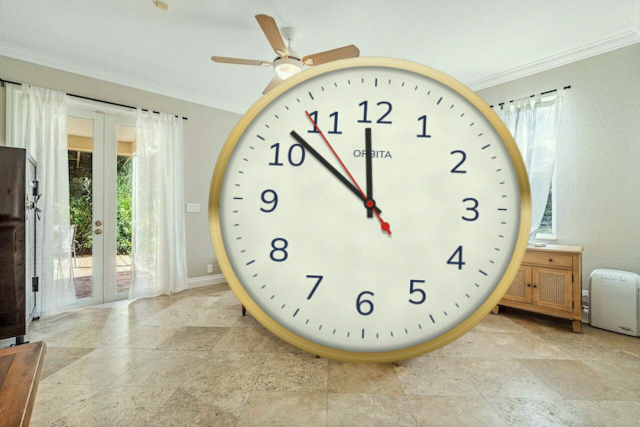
{"hour": 11, "minute": 51, "second": 54}
